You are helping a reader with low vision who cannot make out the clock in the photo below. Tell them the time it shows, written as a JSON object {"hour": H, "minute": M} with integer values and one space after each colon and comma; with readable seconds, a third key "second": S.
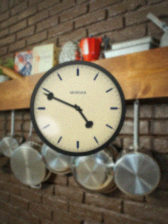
{"hour": 4, "minute": 49}
